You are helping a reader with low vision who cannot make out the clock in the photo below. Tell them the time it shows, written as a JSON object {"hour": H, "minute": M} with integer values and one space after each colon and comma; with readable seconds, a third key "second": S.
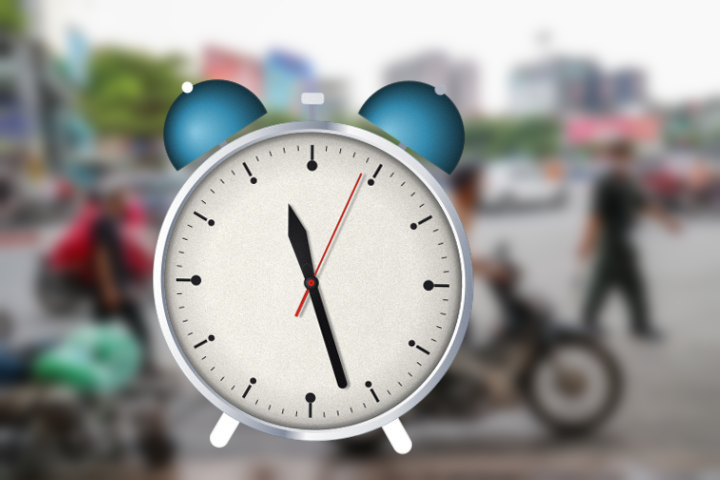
{"hour": 11, "minute": 27, "second": 4}
